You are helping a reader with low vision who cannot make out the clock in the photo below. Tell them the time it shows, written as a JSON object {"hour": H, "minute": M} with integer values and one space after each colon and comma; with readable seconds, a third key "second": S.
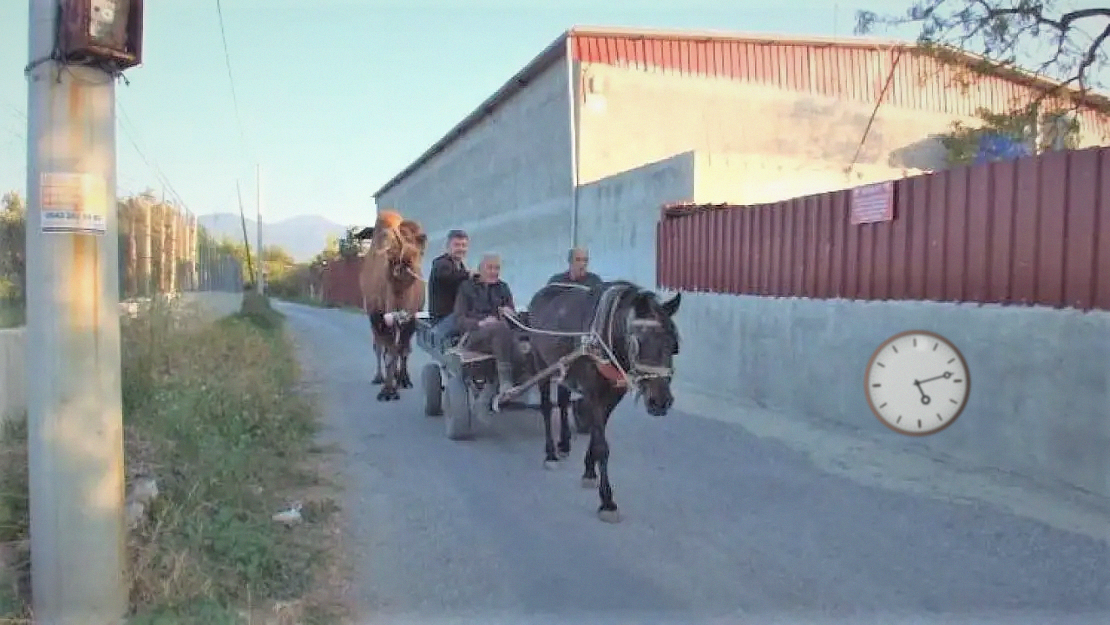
{"hour": 5, "minute": 13}
